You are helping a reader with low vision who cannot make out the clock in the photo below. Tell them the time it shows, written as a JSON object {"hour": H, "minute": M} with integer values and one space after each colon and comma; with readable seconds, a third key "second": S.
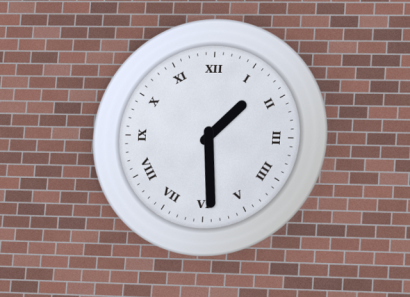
{"hour": 1, "minute": 29}
